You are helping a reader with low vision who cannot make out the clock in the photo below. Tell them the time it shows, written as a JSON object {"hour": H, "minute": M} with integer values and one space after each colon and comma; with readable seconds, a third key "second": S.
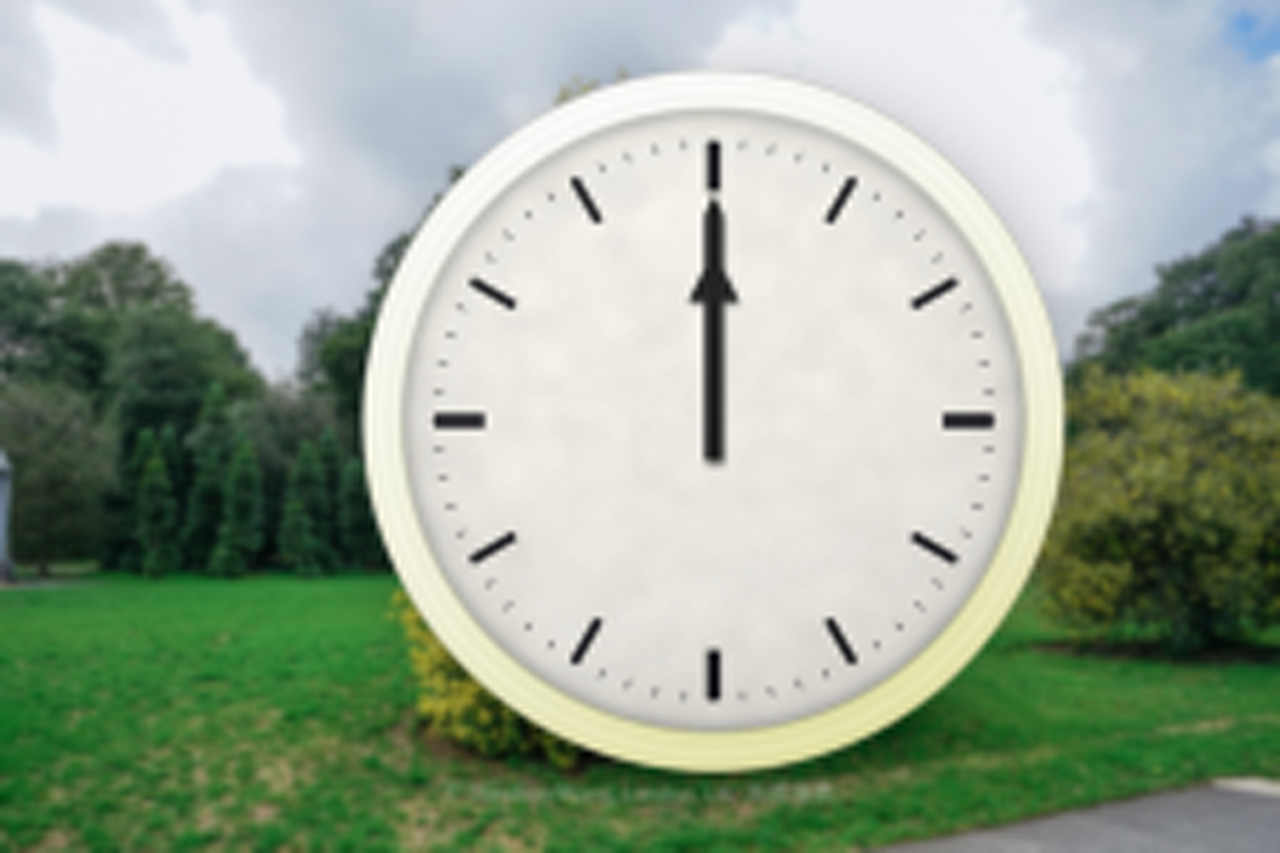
{"hour": 12, "minute": 0}
